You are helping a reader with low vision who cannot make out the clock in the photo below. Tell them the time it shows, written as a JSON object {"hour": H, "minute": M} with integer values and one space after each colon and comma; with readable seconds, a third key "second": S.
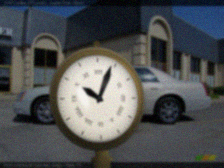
{"hour": 10, "minute": 4}
